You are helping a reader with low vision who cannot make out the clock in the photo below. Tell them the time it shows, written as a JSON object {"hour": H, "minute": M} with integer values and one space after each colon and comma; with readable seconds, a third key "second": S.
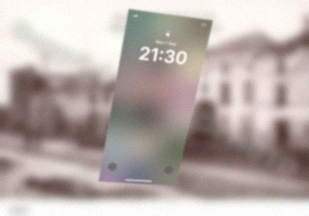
{"hour": 21, "minute": 30}
